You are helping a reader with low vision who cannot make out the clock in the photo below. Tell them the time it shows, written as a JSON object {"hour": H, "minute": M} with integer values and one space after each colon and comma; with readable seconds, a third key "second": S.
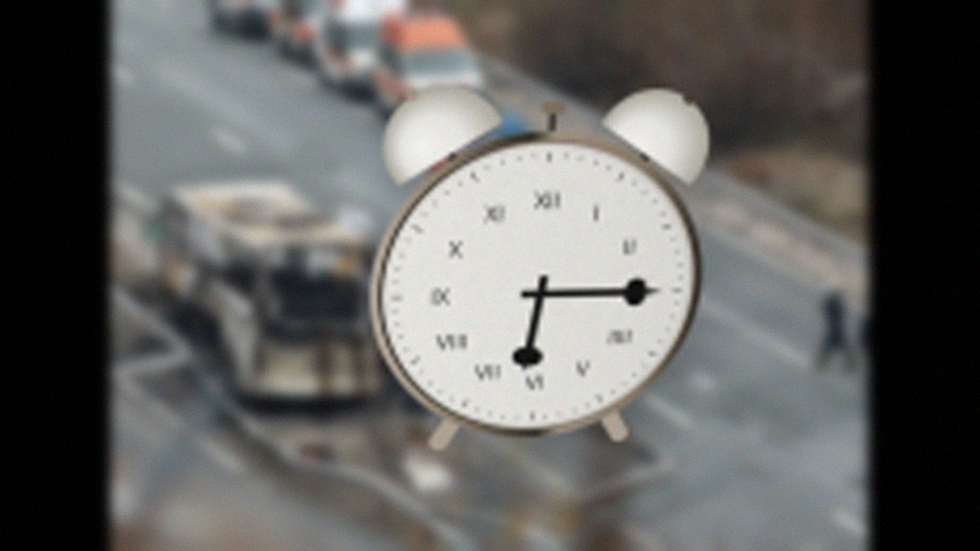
{"hour": 6, "minute": 15}
